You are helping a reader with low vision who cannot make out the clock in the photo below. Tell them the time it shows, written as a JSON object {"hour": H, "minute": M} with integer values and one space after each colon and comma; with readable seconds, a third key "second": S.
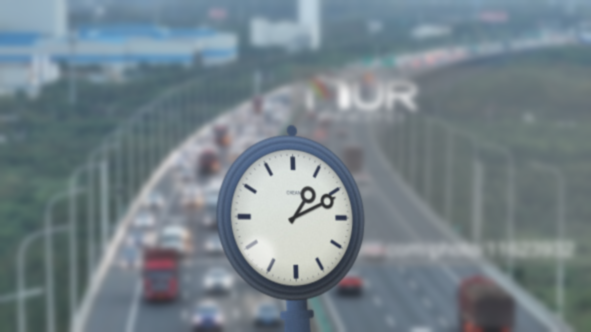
{"hour": 1, "minute": 11}
